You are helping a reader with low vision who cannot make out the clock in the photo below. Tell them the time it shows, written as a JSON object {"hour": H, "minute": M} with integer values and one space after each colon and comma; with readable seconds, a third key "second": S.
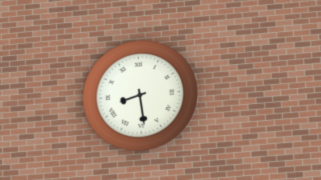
{"hour": 8, "minute": 29}
